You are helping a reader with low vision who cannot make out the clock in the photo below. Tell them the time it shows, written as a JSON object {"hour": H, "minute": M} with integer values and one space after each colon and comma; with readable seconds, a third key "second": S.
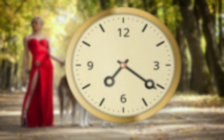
{"hour": 7, "minute": 21}
